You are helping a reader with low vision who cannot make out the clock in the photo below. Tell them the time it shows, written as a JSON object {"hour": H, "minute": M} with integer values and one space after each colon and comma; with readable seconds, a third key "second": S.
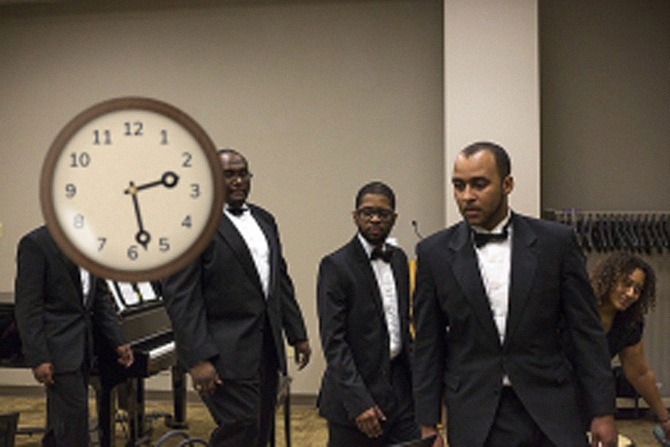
{"hour": 2, "minute": 28}
